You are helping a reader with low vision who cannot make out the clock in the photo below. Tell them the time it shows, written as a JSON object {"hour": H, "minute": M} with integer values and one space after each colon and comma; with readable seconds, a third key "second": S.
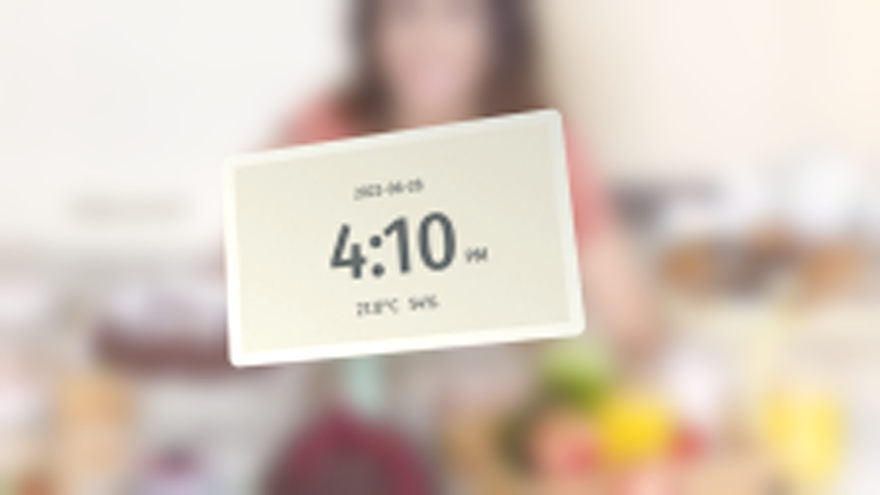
{"hour": 4, "minute": 10}
